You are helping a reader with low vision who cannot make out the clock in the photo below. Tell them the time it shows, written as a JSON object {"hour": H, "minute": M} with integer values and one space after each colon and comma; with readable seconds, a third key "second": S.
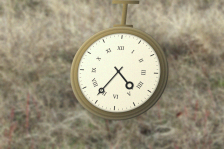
{"hour": 4, "minute": 36}
